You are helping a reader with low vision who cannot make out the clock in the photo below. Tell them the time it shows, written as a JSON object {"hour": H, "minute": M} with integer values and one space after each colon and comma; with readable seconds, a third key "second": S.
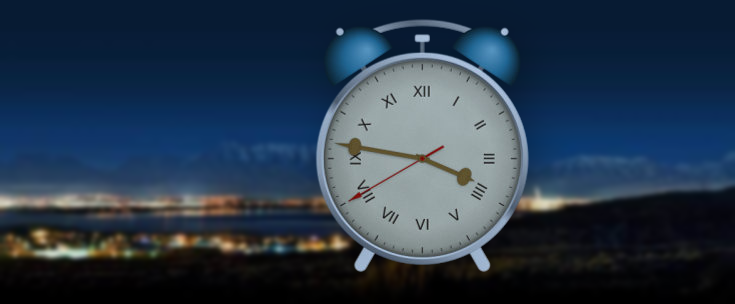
{"hour": 3, "minute": 46, "second": 40}
